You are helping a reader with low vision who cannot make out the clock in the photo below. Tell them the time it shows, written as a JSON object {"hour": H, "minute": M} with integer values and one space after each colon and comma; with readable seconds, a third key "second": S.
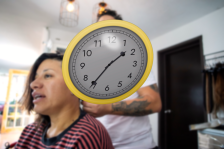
{"hour": 1, "minute": 36}
